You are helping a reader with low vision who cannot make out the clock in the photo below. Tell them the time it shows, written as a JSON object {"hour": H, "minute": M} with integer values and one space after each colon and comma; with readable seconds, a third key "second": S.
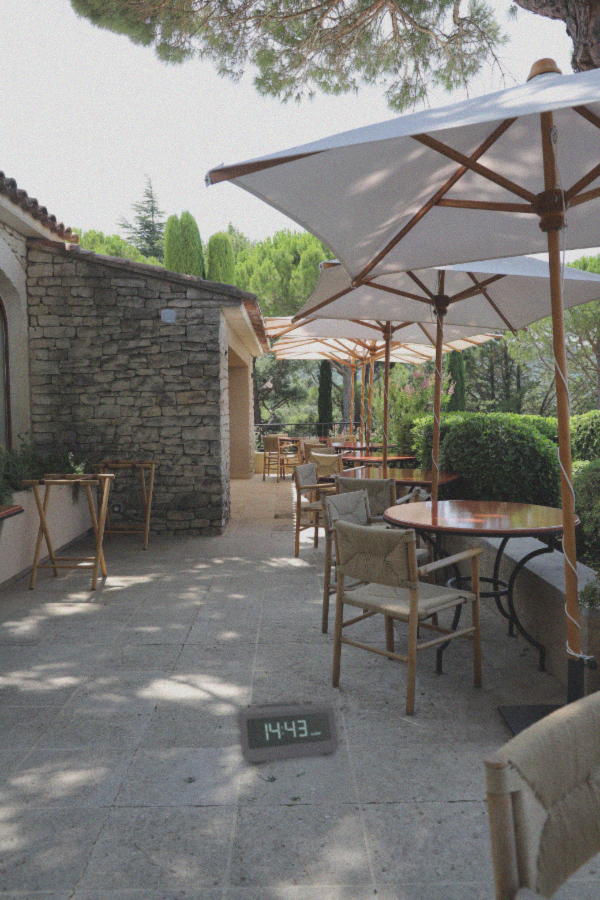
{"hour": 14, "minute": 43}
